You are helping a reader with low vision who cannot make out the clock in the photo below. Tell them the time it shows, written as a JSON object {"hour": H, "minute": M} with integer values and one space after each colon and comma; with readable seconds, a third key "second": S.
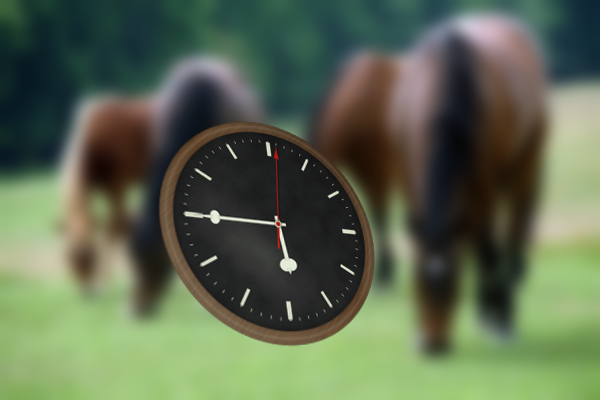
{"hour": 5, "minute": 45, "second": 1}
